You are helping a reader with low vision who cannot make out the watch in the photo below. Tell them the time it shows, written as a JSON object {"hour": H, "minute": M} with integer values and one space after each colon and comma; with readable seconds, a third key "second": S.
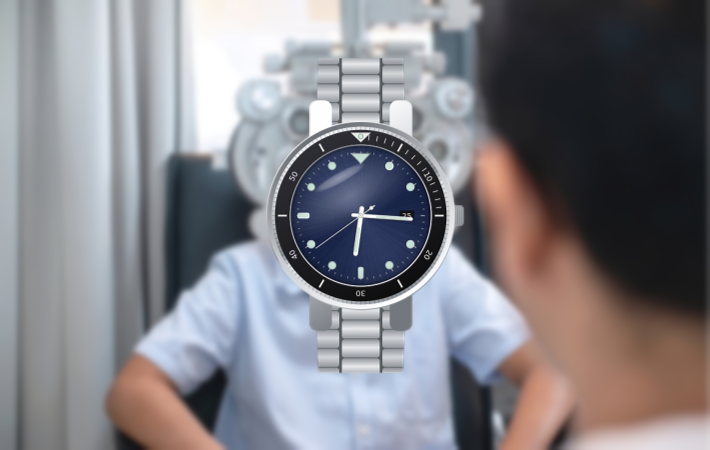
{"hour": 6, "minute": 15, "second": 39}
